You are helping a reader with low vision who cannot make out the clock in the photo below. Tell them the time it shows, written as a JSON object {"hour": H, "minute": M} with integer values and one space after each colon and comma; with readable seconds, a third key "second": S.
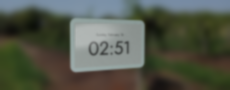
{"hour": 2, "minute": 51}
